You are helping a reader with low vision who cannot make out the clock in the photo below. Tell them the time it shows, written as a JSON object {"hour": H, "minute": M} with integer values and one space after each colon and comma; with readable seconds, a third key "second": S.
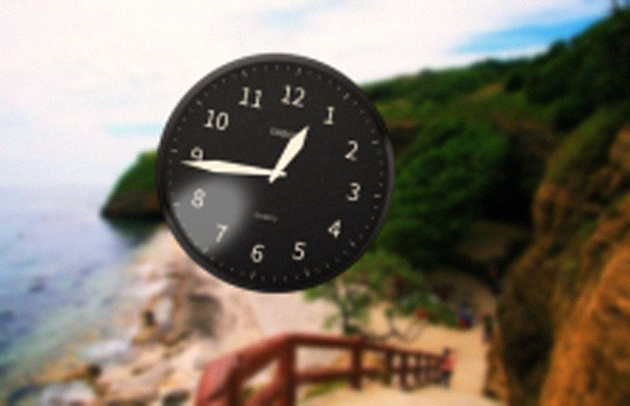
{"hour": 12, "minute": 44}
